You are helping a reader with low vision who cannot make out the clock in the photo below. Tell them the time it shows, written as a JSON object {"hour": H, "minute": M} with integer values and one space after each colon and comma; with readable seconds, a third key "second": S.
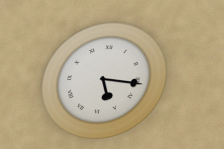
{"hour": 5, "minute": 16}
